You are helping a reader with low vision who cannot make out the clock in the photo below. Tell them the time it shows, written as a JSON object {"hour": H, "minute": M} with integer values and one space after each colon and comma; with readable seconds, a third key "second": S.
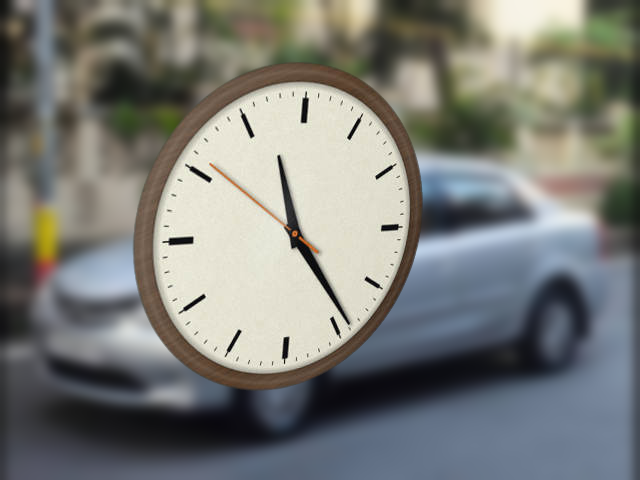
{"hour": 11, "minute": 23, "second": 51}
